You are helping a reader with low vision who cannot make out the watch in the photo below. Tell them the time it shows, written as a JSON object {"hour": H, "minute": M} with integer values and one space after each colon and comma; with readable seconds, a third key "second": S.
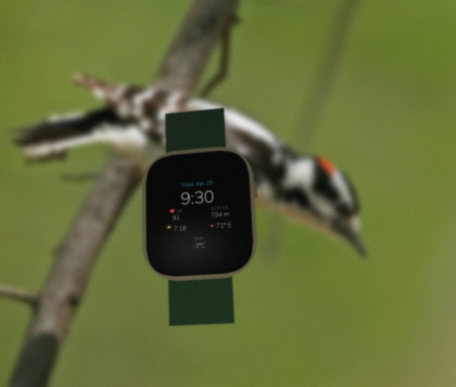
{"hour": 9, "minute": 30}
